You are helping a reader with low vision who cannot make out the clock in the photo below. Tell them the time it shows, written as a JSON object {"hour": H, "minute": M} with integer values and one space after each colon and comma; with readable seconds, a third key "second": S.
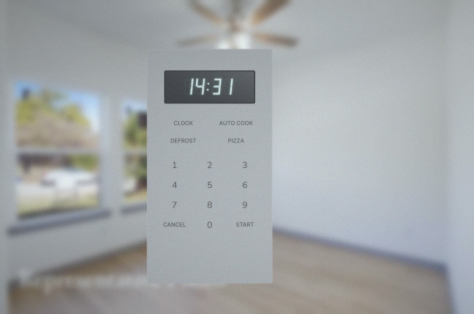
{"hour": 14, "minute": 31}
